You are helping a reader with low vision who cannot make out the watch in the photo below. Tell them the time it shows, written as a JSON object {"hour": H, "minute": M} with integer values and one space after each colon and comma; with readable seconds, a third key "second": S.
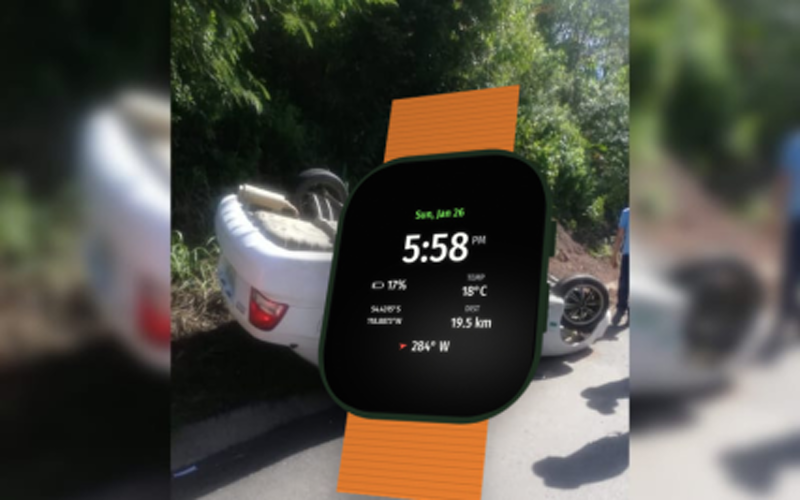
{"hour": 5, "minute": 58}
